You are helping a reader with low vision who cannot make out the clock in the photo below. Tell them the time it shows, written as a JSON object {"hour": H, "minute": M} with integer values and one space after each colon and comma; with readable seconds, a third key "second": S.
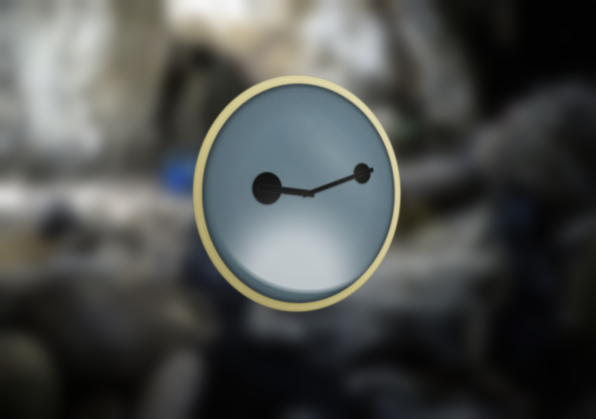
{"hour": 9, "minute": 12}
